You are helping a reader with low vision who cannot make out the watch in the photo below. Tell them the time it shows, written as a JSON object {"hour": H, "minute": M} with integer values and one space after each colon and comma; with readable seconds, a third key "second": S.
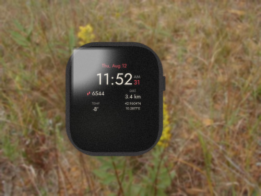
{"hour": 11, "minute": 52}
